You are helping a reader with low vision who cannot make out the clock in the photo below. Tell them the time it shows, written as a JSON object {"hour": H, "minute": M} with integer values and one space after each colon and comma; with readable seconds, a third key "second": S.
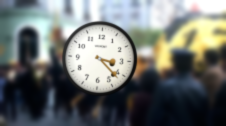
{"hour": 3, "minute": 22}
